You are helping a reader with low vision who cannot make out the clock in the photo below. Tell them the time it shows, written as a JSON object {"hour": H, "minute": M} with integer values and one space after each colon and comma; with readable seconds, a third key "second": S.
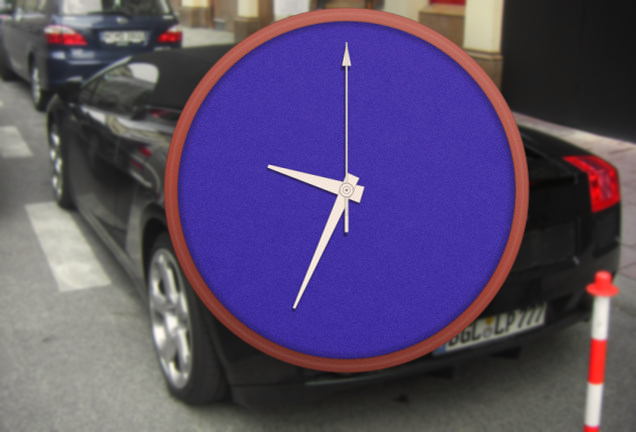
{"hour": 9, "minute": 34, "second": 0}
